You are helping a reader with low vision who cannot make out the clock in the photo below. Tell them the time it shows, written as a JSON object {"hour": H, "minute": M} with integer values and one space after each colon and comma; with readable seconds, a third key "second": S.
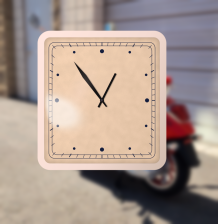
{"hour": 12, "minute": 54}
